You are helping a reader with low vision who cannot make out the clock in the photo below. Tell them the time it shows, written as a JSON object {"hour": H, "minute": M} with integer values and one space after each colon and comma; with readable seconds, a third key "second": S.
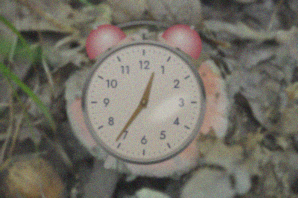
{"hour": 12, "minute": 36}
